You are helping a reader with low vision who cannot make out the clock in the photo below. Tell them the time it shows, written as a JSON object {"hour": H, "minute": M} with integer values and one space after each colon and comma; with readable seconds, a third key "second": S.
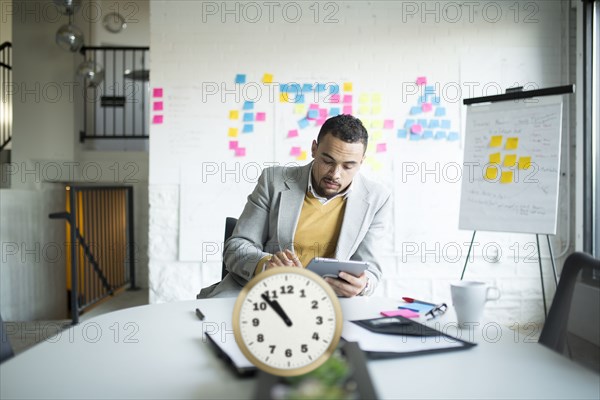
{"hour": 10, "minute": 53}
